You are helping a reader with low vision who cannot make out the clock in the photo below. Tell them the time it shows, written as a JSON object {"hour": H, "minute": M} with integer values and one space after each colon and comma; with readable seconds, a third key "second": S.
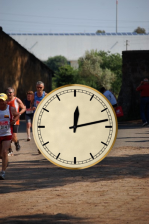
{"hour": 12, "minute": 13}
